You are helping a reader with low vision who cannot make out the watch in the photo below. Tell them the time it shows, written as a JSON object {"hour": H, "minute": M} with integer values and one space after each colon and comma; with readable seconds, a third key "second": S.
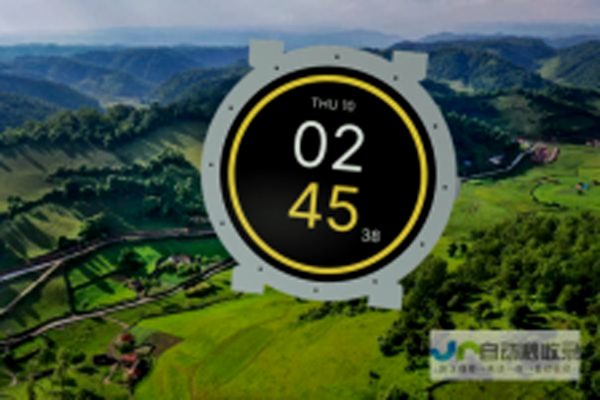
{"hour": 2, "minute": 45}
